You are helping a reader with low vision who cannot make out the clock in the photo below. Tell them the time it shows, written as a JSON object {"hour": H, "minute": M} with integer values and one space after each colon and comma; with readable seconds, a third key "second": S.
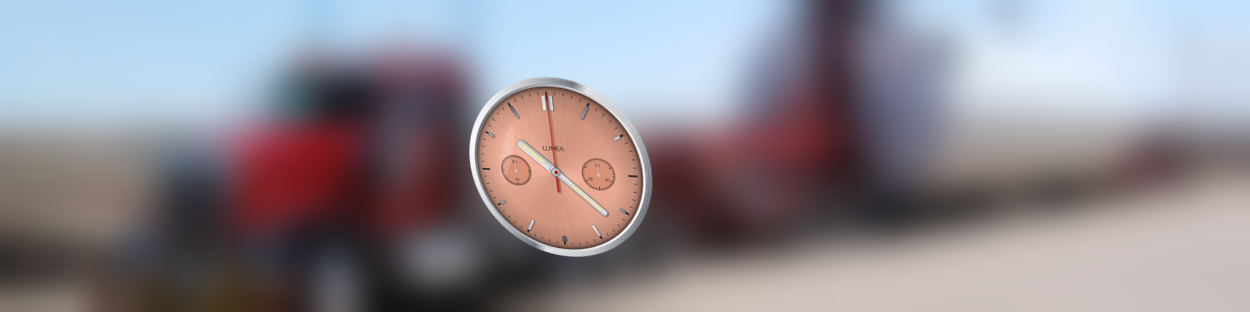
{"hour": 10, "minute": 22}
